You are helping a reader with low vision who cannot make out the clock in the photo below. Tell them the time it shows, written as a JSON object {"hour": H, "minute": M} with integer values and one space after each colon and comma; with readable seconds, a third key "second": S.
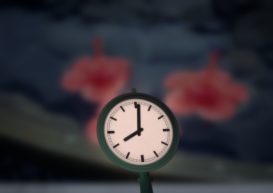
{"hour": 8, "minute": 1}
